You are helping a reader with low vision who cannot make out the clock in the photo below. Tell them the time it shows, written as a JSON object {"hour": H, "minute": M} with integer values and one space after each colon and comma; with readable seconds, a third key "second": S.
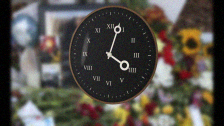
{"hour": 4, "minute": 3}
